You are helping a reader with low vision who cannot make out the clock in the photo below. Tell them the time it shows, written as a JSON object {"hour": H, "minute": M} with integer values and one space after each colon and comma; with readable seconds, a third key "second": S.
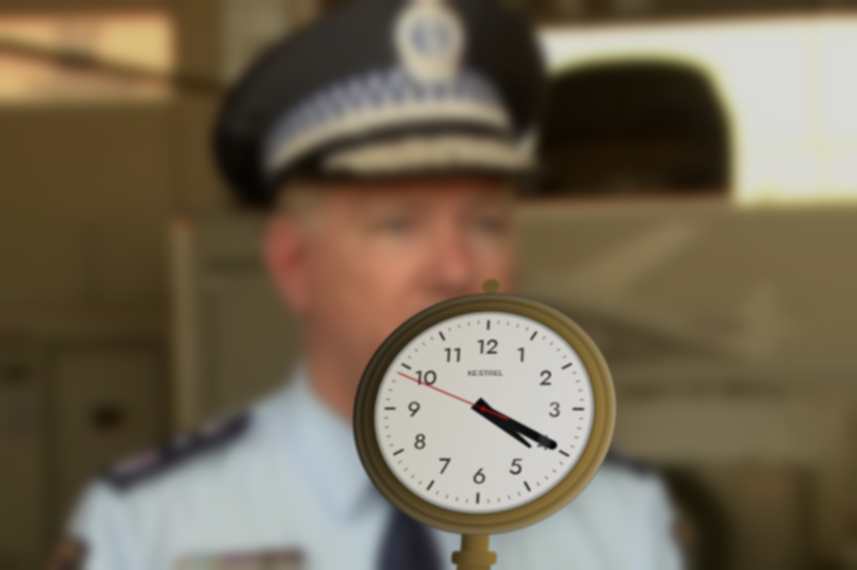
{"hour": 4, "minute": 19, "second": 49}
